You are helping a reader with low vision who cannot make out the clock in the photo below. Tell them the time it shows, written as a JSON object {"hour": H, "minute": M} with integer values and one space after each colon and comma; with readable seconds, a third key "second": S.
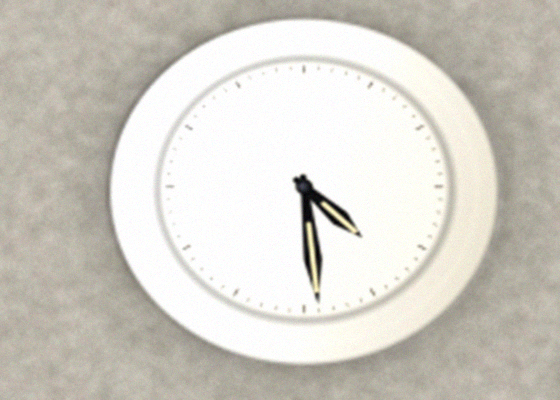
{"hour": 4, "minute": 29}
